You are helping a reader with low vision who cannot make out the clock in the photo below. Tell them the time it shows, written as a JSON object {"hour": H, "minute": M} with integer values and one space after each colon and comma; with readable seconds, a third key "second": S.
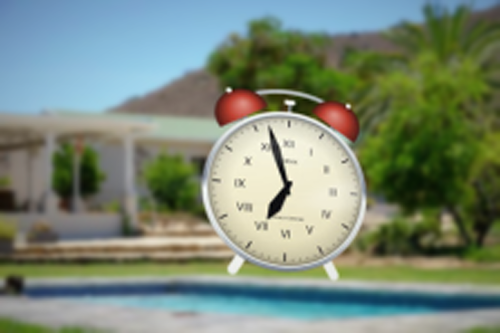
{"hour": 6, "minute": 57}
